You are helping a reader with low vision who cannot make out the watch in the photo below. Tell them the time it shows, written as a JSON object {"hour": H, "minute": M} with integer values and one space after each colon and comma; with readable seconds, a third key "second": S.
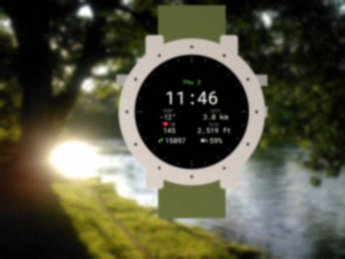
{"hour": 11, "minute": 46}
